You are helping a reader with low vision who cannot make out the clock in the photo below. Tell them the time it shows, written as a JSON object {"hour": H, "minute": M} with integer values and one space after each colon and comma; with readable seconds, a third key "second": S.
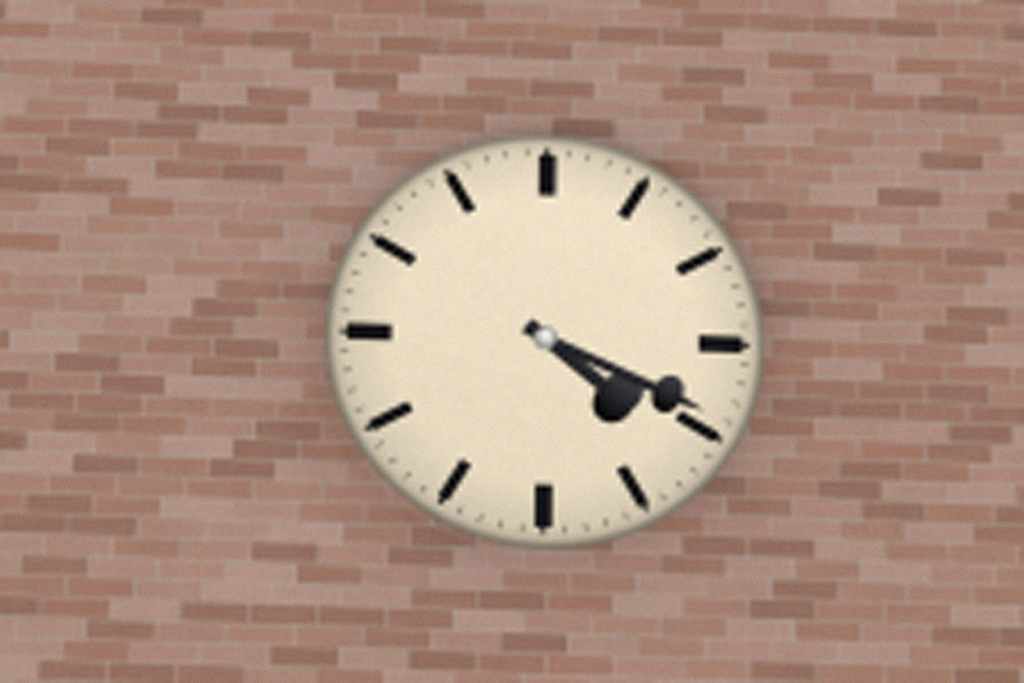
{"hour": 4, "minute": 19}
